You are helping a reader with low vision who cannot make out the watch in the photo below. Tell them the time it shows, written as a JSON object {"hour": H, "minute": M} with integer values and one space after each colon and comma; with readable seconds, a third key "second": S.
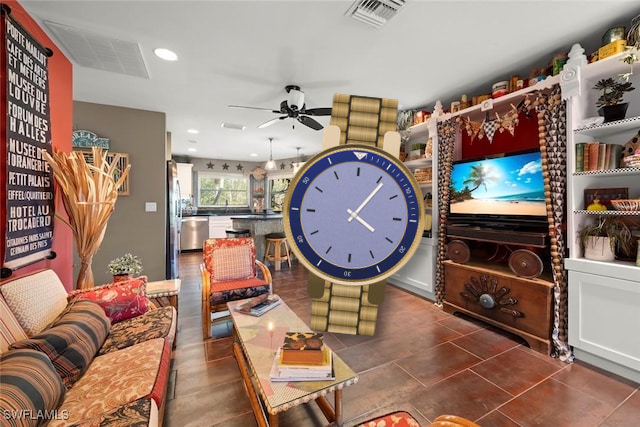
{"hour": 4, "minute": 6}
